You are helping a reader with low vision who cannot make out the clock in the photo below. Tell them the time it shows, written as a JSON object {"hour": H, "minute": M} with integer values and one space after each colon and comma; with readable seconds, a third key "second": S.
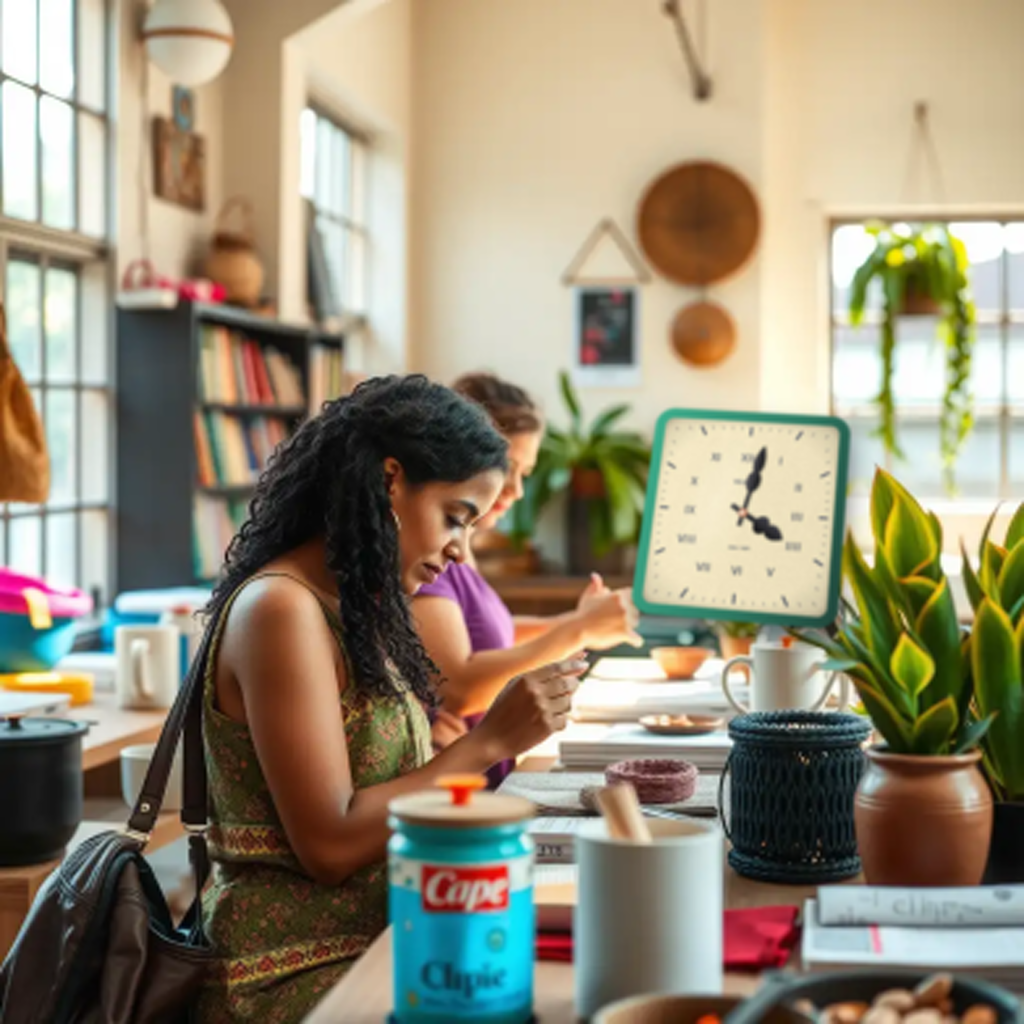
{"hour": 4, "minute": 2}
